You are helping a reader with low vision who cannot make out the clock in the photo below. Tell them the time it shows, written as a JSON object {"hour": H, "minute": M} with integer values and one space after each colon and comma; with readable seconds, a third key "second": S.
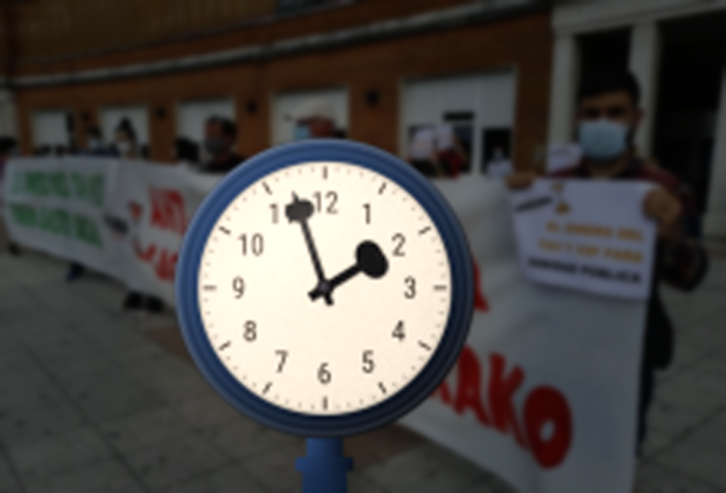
{"hour": 1, "minute": 57}
